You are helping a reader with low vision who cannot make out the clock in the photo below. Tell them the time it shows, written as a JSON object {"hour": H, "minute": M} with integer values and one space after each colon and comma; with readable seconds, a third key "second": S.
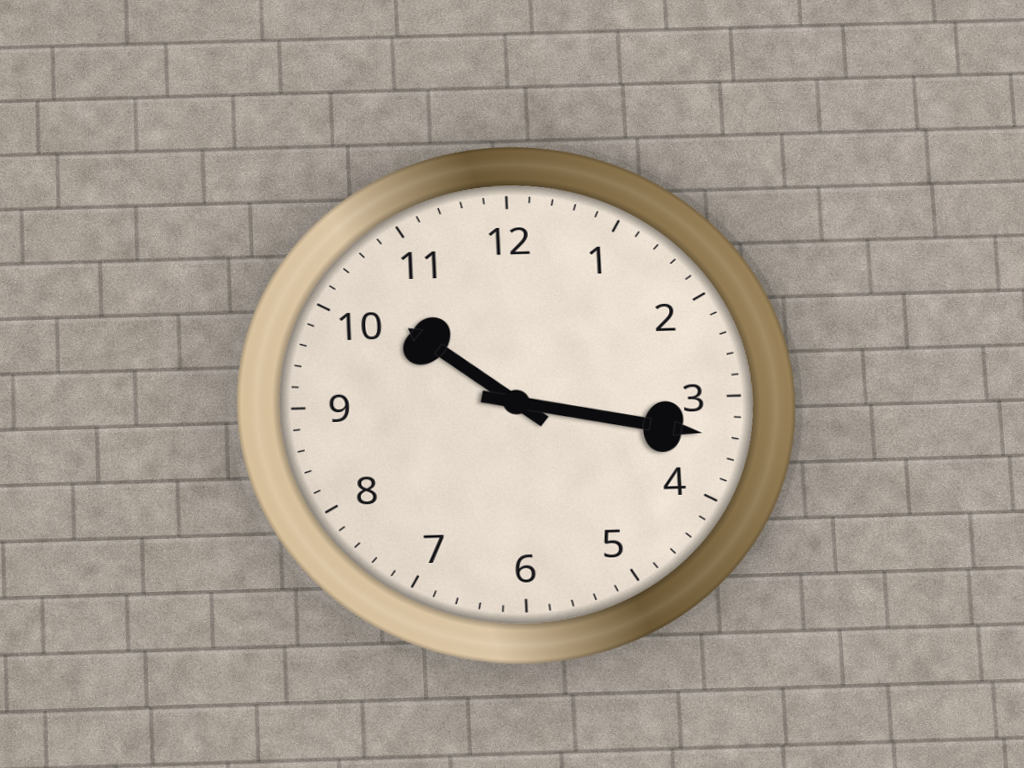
{"hour": 10, "minute": 17}
